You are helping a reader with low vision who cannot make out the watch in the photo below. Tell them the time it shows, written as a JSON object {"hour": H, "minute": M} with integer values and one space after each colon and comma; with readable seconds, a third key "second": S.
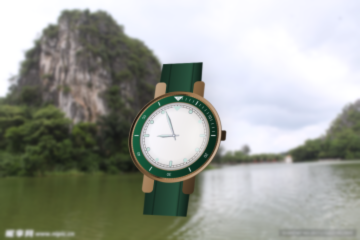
{"hour": 8, "minute": 56}
